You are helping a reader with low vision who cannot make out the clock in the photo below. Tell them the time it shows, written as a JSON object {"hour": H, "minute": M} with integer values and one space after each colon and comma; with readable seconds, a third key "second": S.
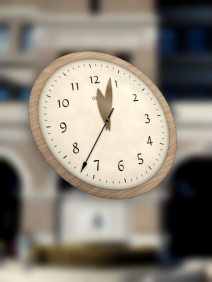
{"hour": 12, "minute": 3, "second": 37}
